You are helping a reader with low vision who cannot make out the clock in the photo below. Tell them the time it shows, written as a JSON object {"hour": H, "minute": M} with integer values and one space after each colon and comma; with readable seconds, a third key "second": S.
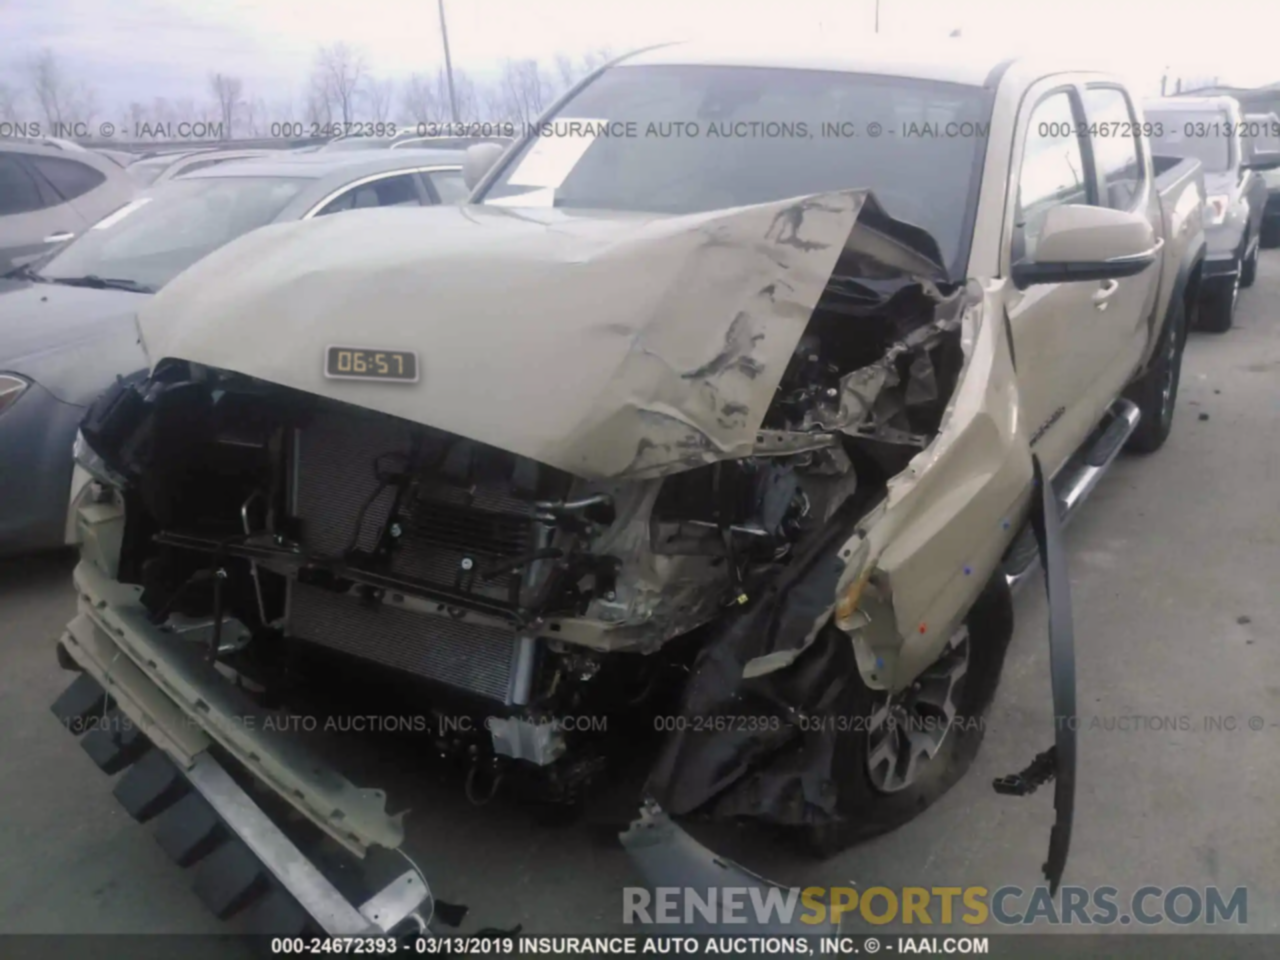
{"hour": 6, "minute": 57}
